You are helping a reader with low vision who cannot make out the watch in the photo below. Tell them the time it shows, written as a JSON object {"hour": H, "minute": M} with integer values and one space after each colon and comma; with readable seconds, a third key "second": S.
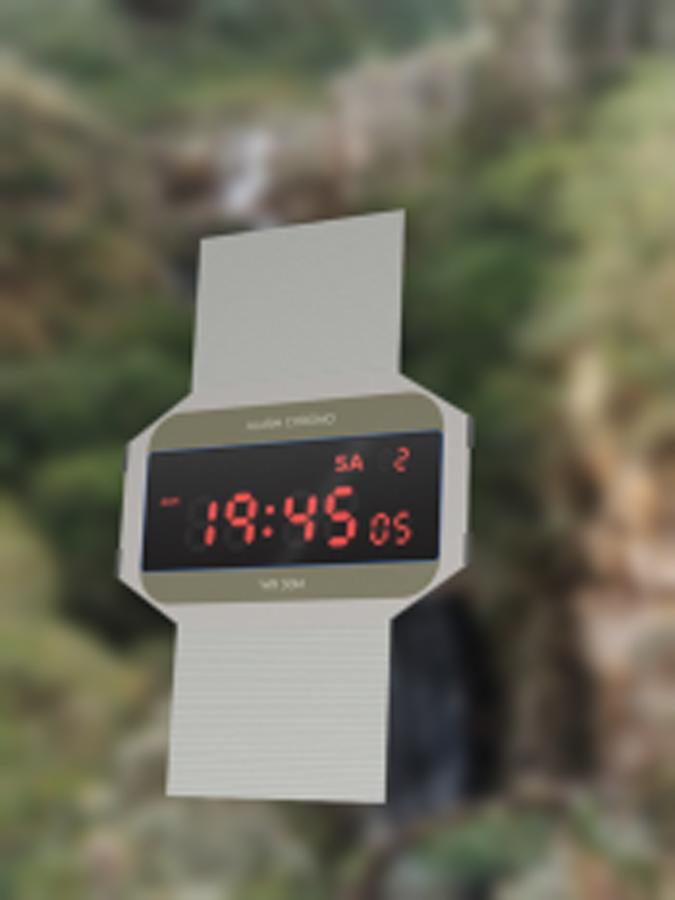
{"hour": 19, "minute": 45, "second": 5}
